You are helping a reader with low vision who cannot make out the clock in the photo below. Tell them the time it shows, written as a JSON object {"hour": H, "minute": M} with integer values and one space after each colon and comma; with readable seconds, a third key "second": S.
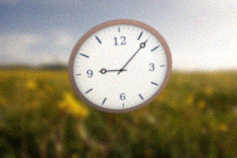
{"hour": 9, "minute": 7}
